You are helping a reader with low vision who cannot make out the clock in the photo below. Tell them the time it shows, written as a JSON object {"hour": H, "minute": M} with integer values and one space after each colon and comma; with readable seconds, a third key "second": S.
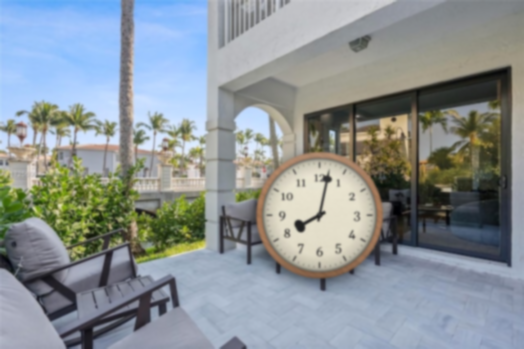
{"hour": 8, "minute": 2}
